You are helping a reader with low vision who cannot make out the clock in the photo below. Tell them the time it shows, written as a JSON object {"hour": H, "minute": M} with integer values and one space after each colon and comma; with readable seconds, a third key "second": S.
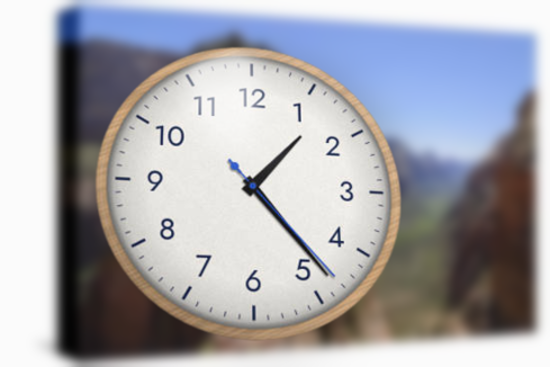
{"hour": 1, "minute": 23, "second": 23}
